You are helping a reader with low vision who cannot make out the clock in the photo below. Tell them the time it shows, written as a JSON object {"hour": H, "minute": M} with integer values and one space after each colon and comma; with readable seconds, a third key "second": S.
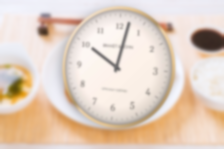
{"hour": 10, "minute": 2}
